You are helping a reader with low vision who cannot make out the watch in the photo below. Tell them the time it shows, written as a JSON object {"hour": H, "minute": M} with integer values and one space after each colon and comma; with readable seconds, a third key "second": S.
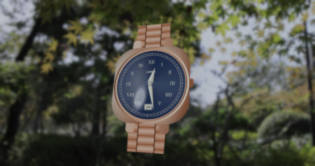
{"hour": 12, "minute": 28}
